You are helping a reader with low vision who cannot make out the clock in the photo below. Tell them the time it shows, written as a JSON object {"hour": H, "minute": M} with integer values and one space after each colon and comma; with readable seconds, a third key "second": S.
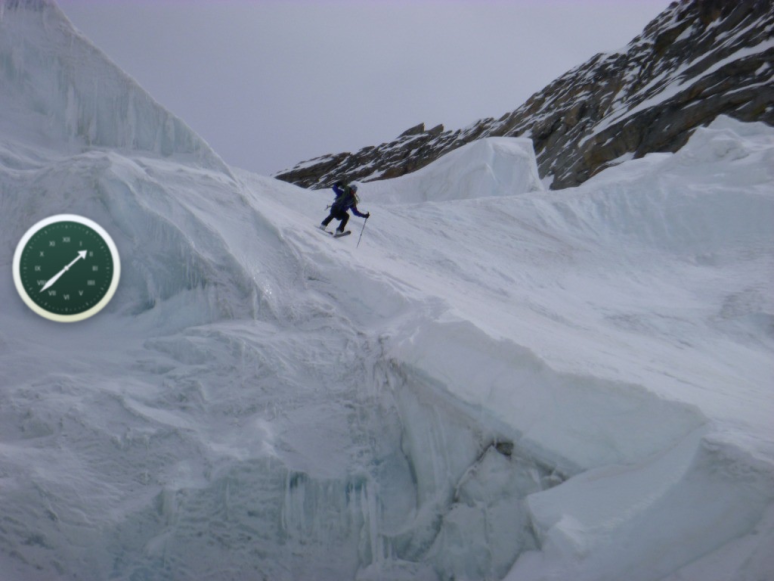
{"hour": 1, "minute": 38}
